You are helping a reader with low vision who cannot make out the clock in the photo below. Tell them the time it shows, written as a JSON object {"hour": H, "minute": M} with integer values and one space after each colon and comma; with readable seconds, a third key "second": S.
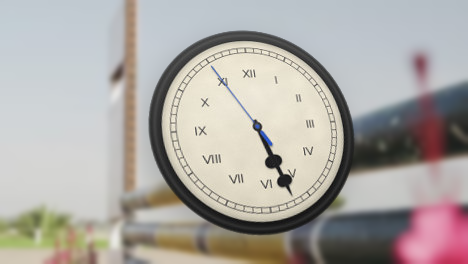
{"hour": 5, "minute": 26, "second": 55}
